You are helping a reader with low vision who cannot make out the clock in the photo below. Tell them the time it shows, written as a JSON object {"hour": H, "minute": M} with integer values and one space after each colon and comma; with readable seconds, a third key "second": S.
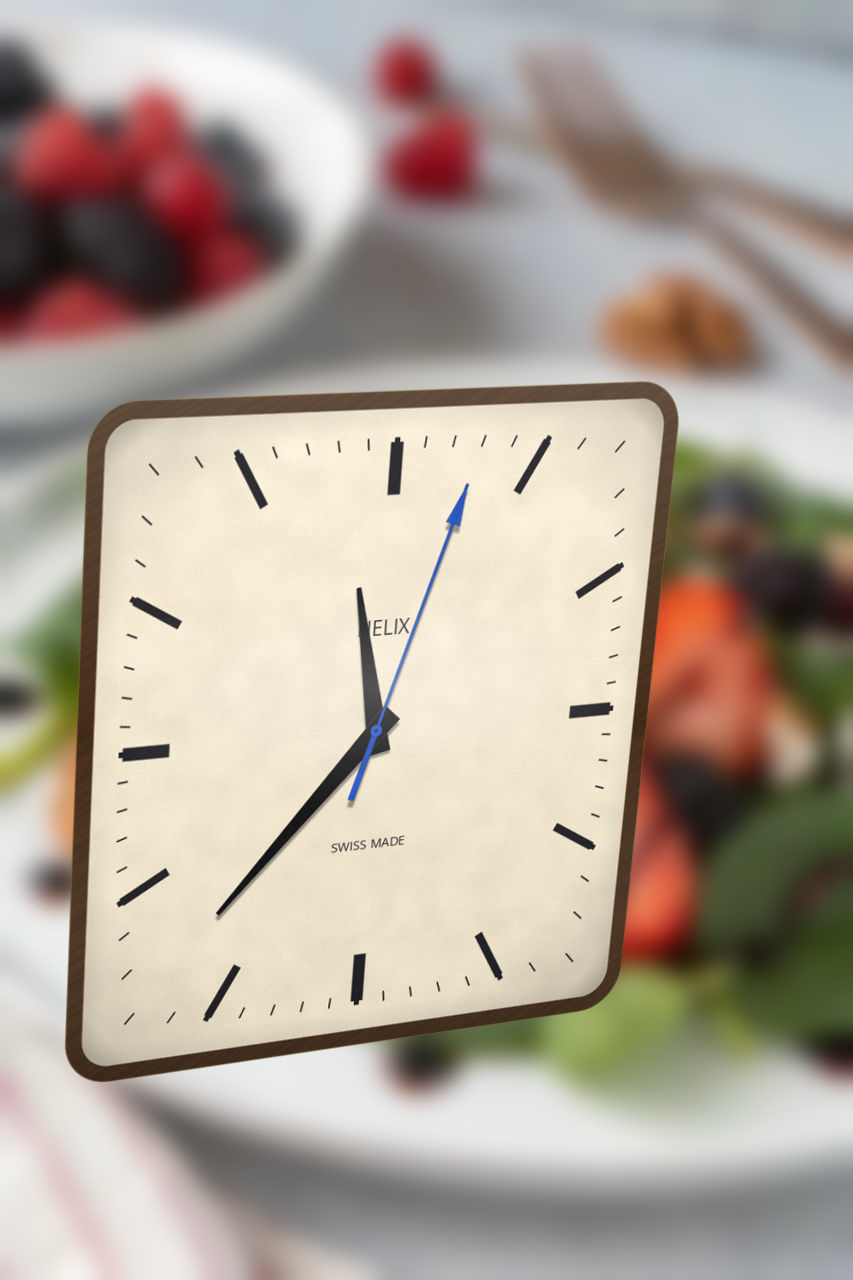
{"hour": 11, "minute": 37, "second": 3}
